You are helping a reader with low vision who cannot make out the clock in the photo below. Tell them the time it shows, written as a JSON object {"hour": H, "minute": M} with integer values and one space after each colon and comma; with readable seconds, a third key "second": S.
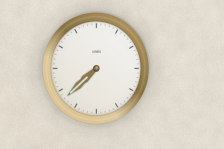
{"hour": 7, "minute": 38}
